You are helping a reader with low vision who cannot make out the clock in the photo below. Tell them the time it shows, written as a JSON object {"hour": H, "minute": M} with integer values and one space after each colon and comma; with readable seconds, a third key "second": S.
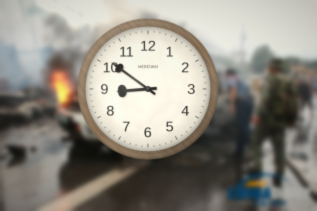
{"hour": 8, "minute": 51}
